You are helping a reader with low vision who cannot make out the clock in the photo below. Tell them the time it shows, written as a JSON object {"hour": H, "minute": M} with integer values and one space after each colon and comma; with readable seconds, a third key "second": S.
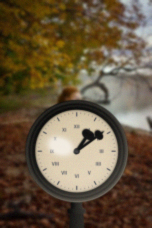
{"hour": 1, "minute": 9}
